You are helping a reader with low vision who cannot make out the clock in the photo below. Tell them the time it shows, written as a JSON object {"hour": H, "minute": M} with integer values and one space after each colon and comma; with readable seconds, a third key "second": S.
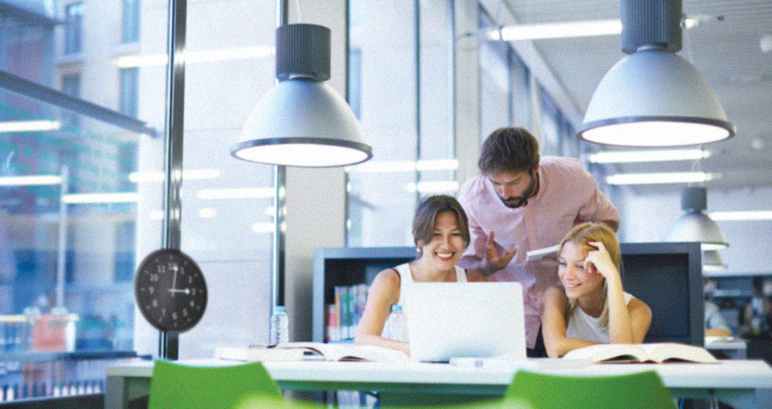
{"hour": 3, "minute": 2}
